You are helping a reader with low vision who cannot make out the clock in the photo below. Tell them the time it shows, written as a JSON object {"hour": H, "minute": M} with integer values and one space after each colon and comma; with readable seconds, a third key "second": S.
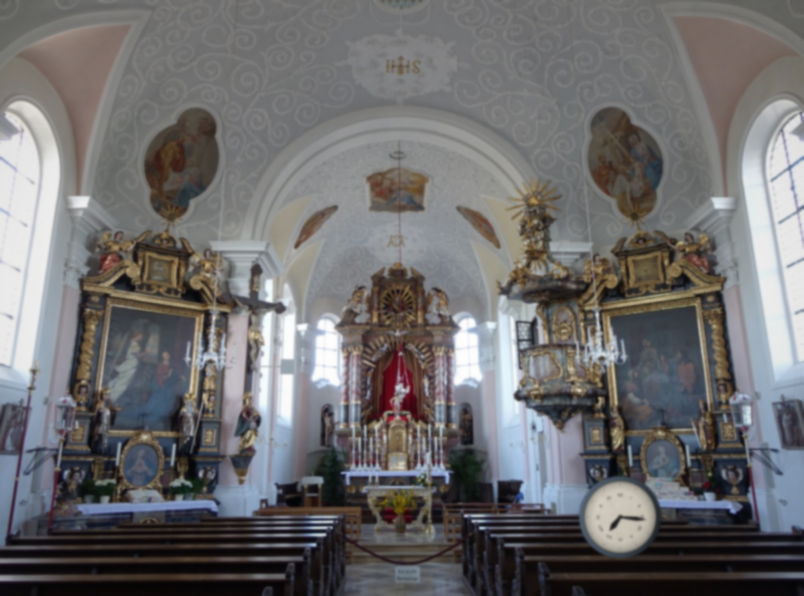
{"hour": 7, "minute": 16}
